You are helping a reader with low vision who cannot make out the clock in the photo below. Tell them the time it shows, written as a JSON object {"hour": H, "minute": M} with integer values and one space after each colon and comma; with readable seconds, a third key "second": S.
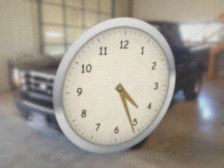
{"hour": 4, "minute": 26}
